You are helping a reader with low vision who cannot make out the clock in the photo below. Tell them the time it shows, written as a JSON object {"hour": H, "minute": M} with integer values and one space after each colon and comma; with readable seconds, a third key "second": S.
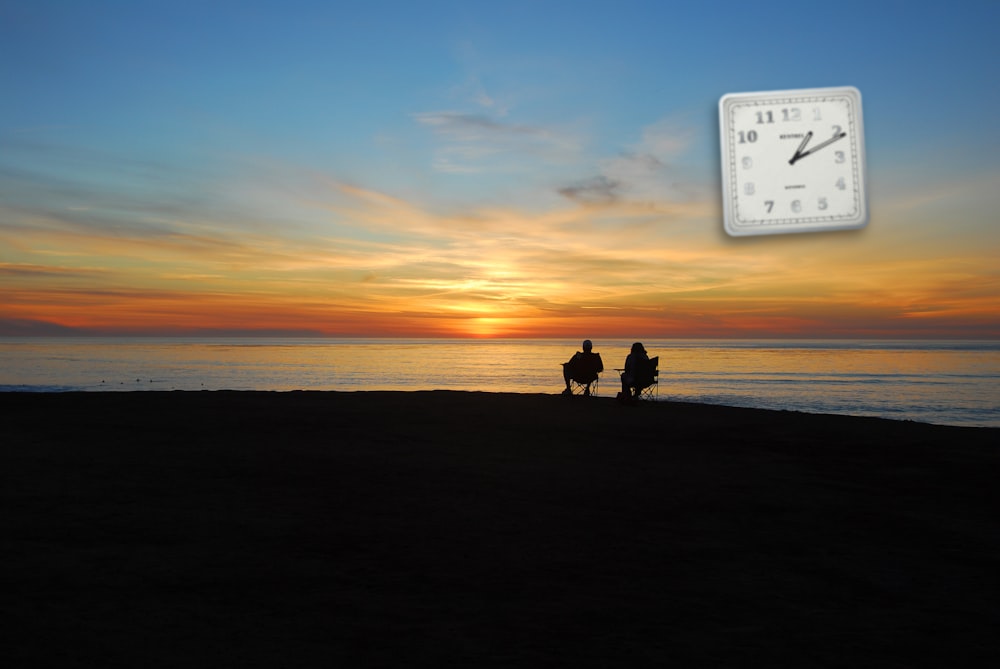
{"hour": 1, "minute": 11}
